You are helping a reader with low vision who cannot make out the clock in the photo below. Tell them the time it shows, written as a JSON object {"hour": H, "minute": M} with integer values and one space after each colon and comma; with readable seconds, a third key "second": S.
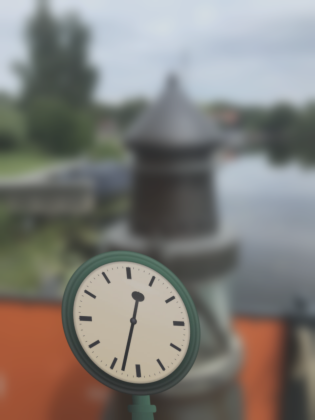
{"hour": 12, "minute": 33}
